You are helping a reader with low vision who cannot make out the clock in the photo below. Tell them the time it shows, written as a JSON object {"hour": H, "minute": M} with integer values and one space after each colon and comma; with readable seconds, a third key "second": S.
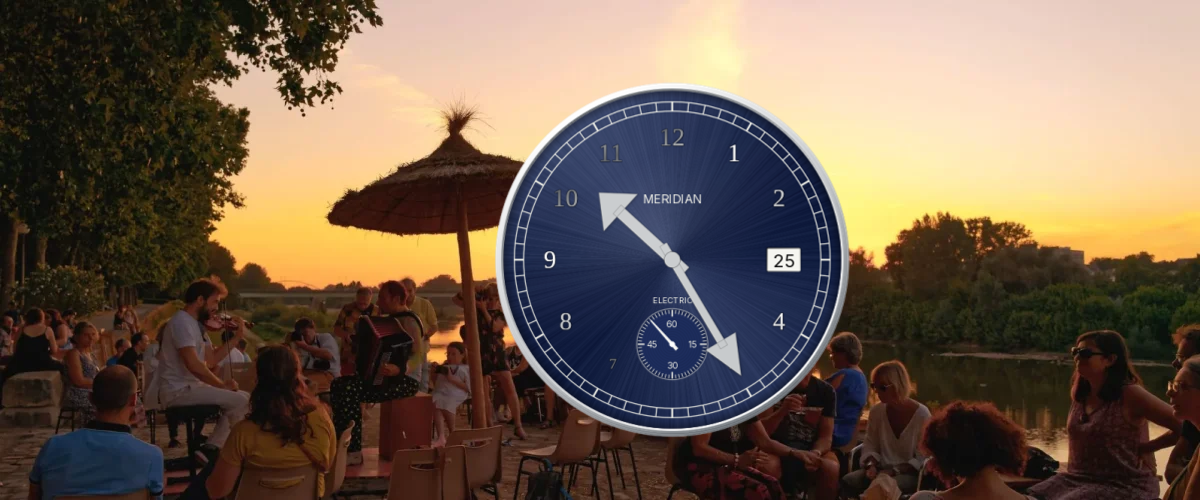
{"hour": 10, "minute": 24, "second": 53}
